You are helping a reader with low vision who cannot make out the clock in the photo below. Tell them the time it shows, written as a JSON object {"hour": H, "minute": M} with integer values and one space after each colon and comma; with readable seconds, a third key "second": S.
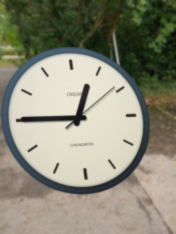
{"hour": 12, "minute": 45, "second": 9}
